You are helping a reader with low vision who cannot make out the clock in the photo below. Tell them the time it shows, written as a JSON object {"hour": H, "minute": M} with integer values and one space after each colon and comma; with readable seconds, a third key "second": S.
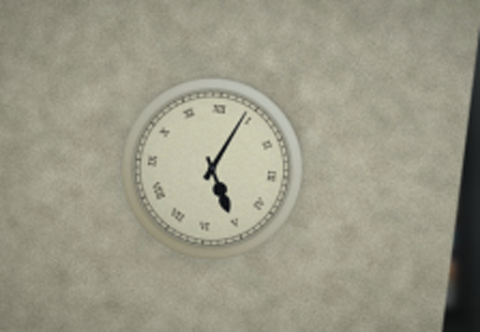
{"hour": 5, "minute": 4}
